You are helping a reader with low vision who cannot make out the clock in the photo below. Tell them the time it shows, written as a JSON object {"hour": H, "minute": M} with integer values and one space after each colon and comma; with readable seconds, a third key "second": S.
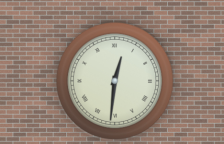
{"hour": 12, "minute": 31}
